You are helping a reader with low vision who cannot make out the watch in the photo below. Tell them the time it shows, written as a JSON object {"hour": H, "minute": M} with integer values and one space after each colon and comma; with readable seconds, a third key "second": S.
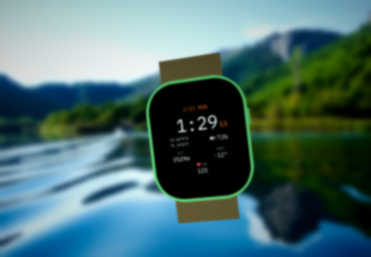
{"hour": 1, "minute": 29}
